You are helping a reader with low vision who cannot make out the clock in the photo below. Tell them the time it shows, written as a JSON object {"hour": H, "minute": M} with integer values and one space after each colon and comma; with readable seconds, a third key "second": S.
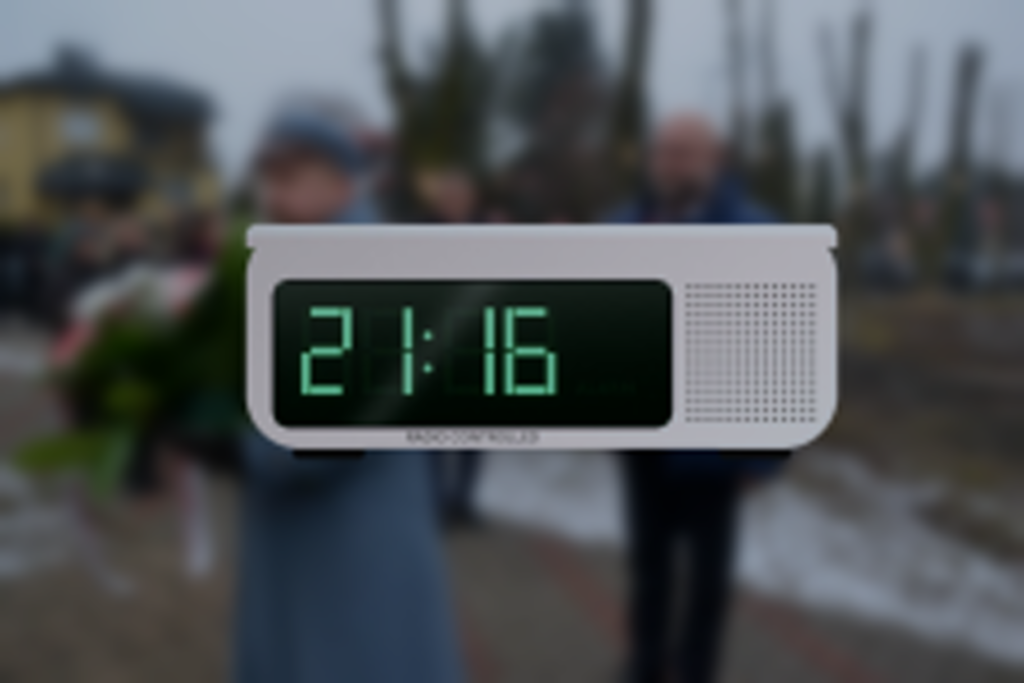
{"hour": 21, "minute": 16}
